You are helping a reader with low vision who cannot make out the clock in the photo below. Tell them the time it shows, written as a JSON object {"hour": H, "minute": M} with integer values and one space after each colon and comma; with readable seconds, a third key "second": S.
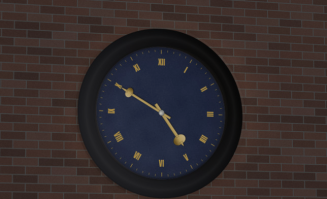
{"hour": 4, "minute": 50}
